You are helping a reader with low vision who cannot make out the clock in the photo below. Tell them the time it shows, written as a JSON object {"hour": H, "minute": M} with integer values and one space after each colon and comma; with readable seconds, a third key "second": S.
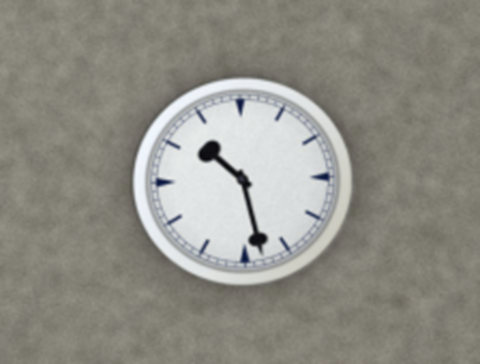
{"hour": 10, "minute": 28}
